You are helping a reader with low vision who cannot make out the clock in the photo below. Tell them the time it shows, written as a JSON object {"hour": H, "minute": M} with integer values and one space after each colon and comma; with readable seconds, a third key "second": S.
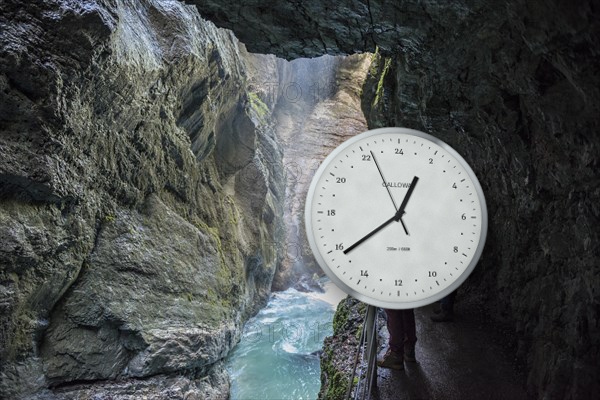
{"hour": 1, "minute": 38, "second": 56}
